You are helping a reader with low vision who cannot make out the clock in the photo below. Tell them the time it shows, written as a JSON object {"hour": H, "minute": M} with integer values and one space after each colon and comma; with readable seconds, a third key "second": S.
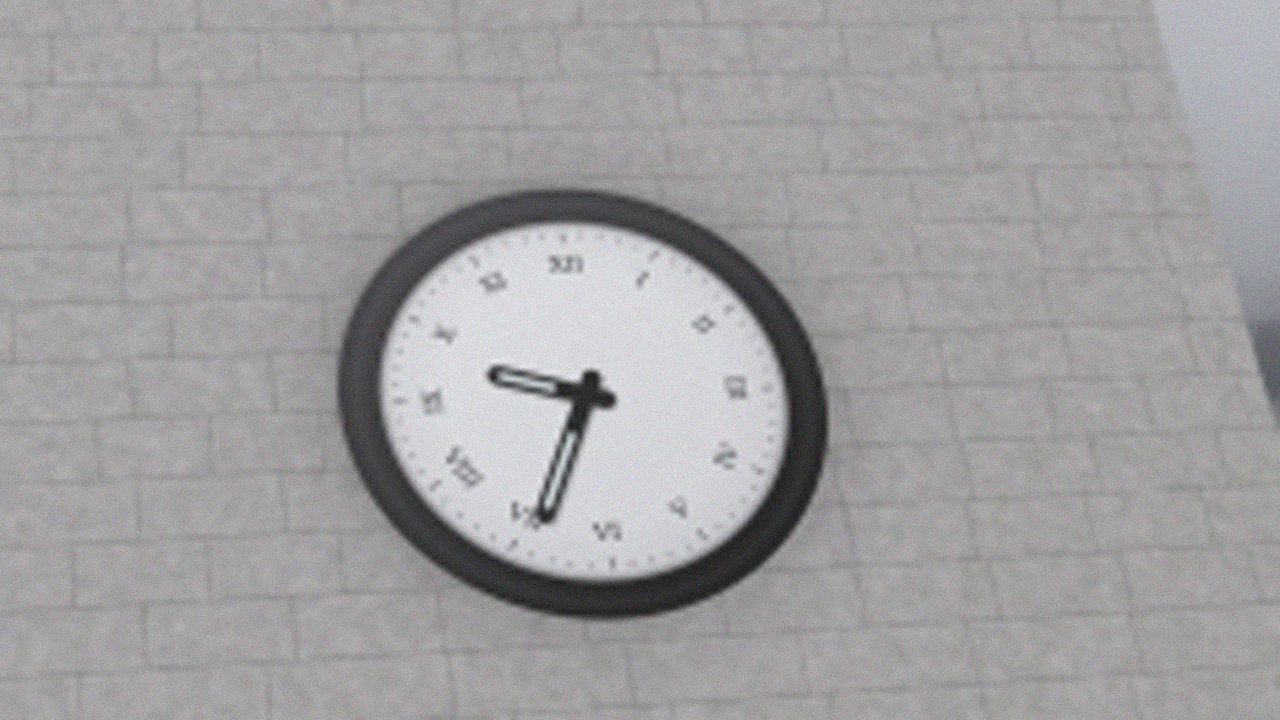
{"hour": 9, "minute": 34}
